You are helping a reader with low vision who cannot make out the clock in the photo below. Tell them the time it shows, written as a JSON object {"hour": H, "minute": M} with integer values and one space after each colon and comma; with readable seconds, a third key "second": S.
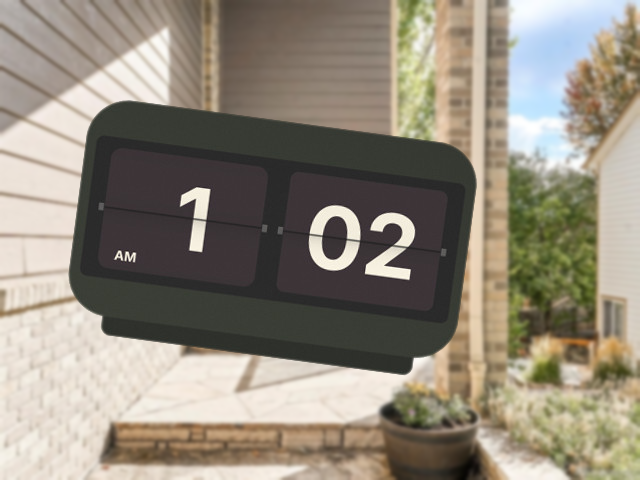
{"hour": 1, "minute": 2}
